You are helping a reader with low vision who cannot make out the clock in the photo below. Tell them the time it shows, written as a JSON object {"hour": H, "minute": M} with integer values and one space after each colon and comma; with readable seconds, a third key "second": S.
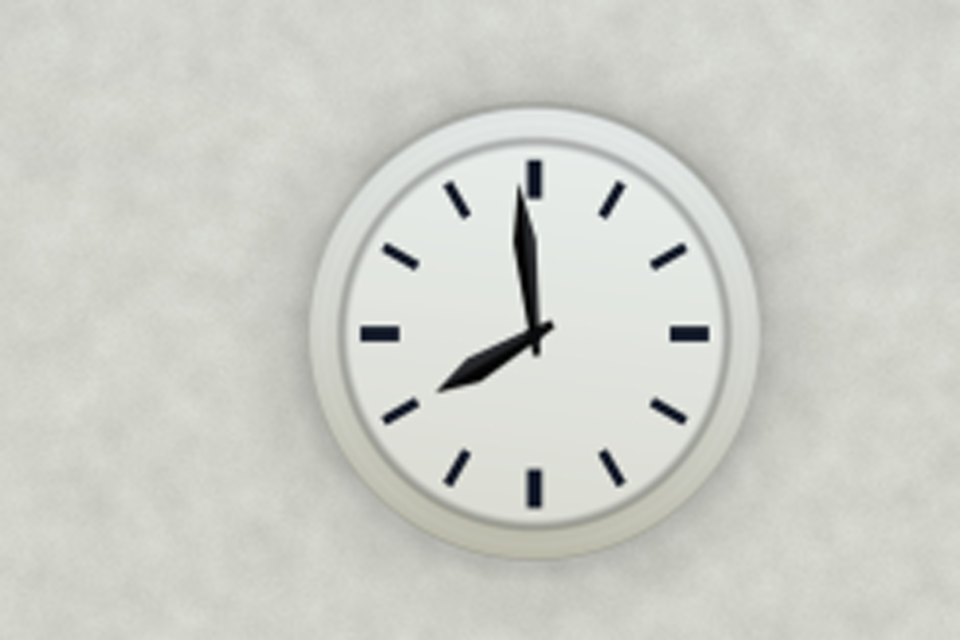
{"hour": 7, "minute": 59}
